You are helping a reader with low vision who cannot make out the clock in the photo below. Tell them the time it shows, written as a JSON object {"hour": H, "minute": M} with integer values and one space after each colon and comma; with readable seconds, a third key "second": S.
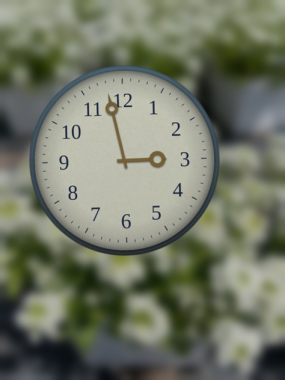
{"hour": 2, "minute": 58}
